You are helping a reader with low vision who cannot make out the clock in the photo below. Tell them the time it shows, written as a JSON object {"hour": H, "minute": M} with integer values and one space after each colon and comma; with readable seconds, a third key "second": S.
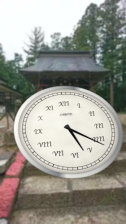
{"hour": 5, "minute": 21}
